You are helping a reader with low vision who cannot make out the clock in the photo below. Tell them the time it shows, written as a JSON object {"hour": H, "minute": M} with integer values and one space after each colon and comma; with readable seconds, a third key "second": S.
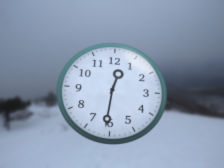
{"hour": 12, "minute": 31}
